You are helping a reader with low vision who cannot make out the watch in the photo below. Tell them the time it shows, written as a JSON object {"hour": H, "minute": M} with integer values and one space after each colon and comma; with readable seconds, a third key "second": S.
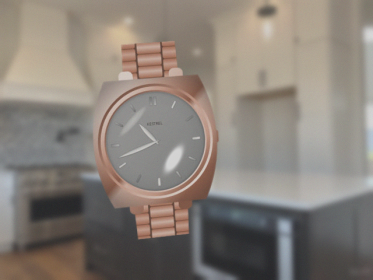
{"hour": 10, "minute": 42}
